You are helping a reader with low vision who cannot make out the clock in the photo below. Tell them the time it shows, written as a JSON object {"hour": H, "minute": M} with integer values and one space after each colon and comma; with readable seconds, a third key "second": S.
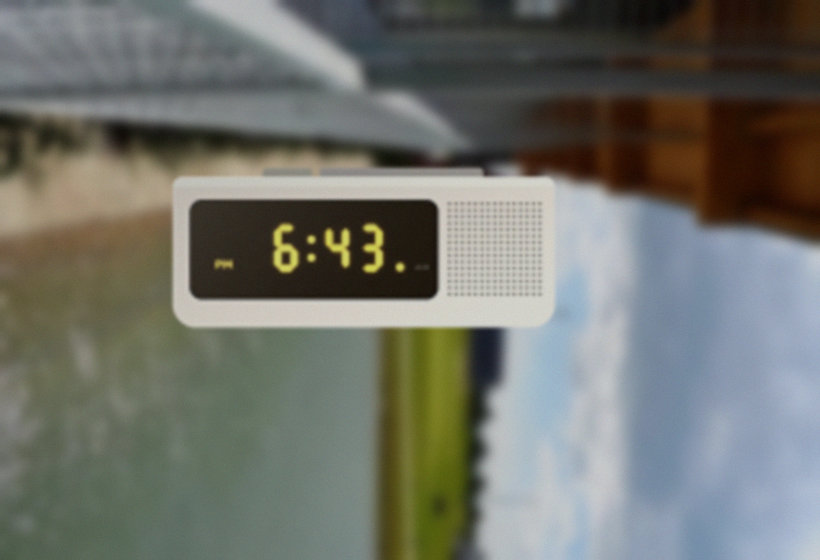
{"hour": 6, "minute": 43}
